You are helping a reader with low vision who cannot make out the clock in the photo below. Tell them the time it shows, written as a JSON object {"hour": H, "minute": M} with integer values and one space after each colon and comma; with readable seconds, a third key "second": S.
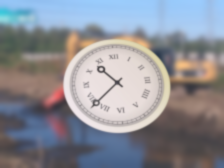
{"hour": 10, "minute": 38}
